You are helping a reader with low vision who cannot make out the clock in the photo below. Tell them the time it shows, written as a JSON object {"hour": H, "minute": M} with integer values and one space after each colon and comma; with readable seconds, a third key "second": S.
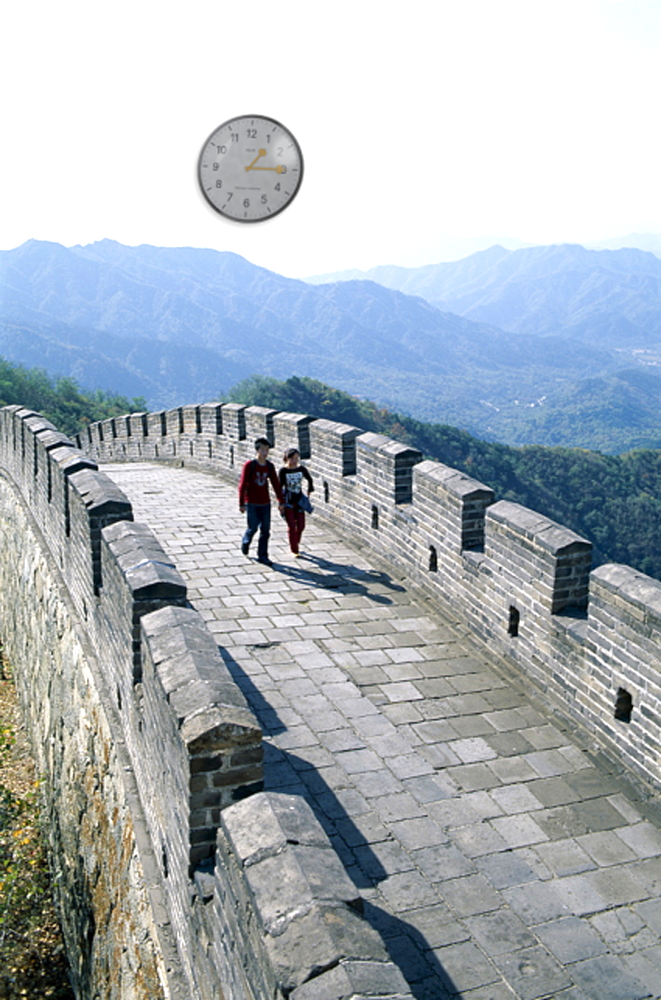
{"hour": 1, "minute": 15}
